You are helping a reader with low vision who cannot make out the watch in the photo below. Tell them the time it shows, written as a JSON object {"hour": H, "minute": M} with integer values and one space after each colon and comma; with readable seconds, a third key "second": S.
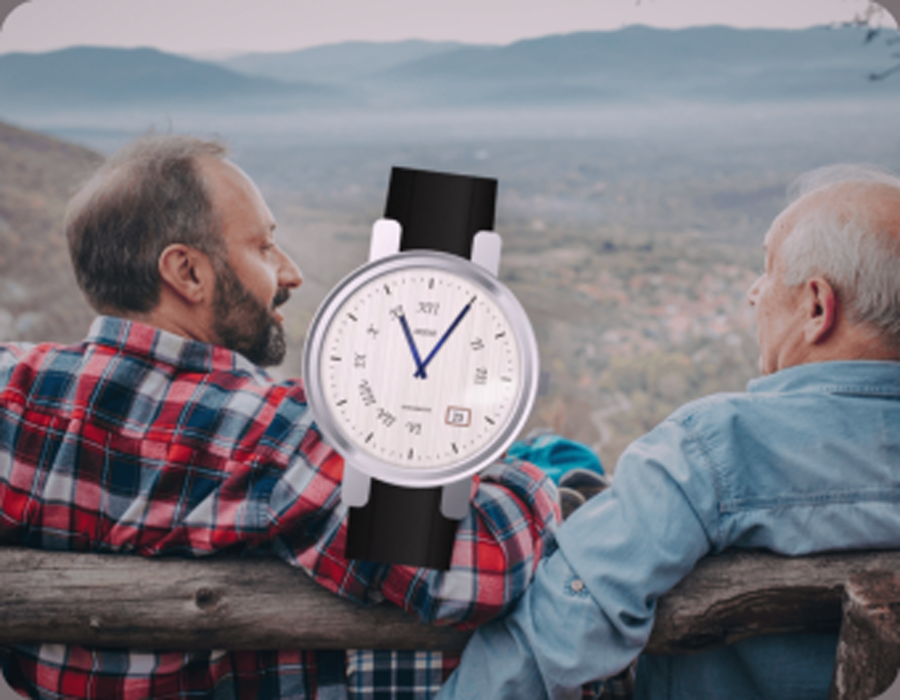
{"hour": 11, "minute": 5}
